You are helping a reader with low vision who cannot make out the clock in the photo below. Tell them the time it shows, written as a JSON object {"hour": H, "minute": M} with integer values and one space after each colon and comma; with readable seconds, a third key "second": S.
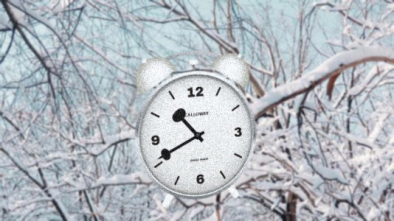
{"hour": 10, "minute": 41}
